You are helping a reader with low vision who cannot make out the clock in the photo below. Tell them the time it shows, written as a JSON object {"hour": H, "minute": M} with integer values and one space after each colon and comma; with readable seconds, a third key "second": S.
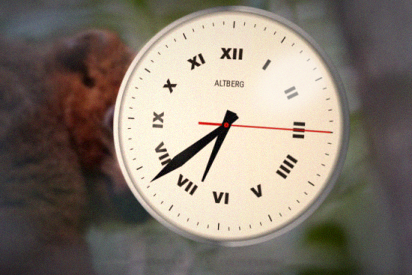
{"hour": 6, "minute": 38, "second": 15}
